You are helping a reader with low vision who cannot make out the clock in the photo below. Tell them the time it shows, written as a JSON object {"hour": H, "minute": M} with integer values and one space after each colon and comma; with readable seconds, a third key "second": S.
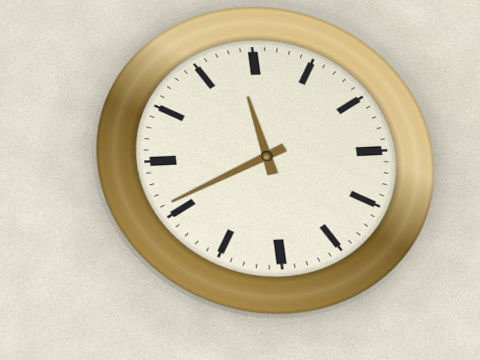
{"hour": 11, "minute": 41}
